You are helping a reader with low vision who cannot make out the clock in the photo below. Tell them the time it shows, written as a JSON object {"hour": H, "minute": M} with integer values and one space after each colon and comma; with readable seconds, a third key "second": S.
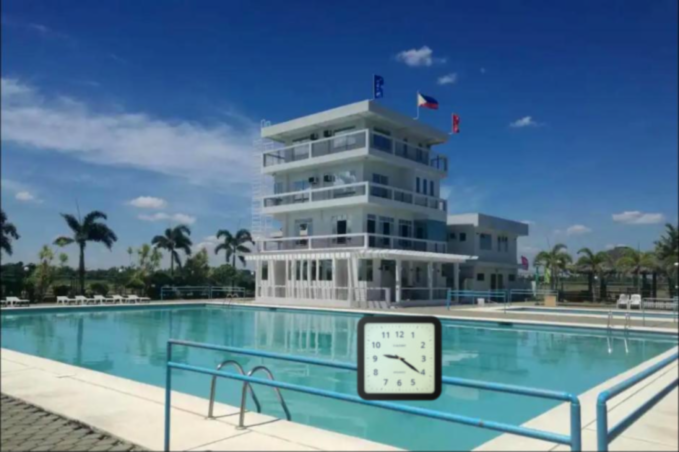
{"hour": 9, "minute": 21}
